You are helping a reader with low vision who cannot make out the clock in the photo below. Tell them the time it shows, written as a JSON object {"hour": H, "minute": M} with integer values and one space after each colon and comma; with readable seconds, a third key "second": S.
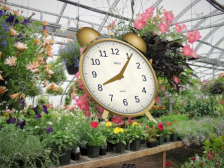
{"hour": 8, "minute": 6}
